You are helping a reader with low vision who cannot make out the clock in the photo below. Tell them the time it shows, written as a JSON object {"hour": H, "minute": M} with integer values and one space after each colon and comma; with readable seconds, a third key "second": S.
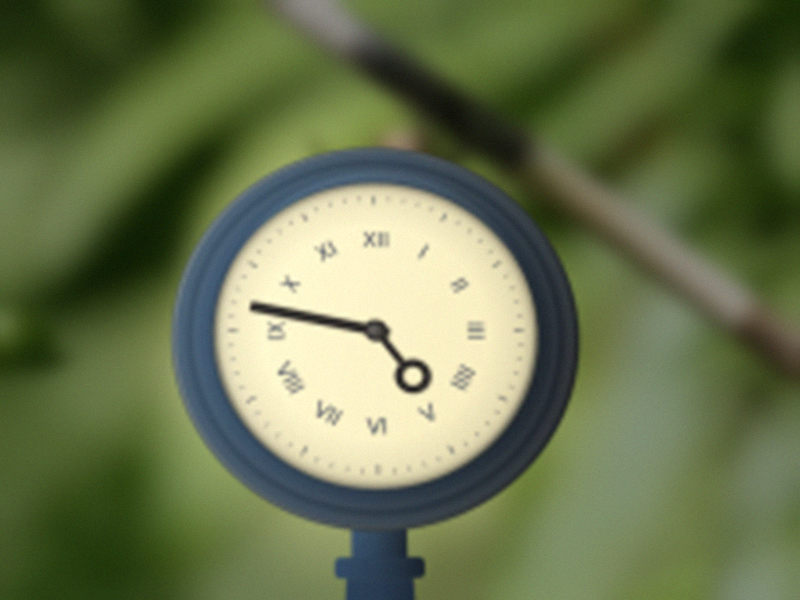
{"hour": 4, "minute": 47}
